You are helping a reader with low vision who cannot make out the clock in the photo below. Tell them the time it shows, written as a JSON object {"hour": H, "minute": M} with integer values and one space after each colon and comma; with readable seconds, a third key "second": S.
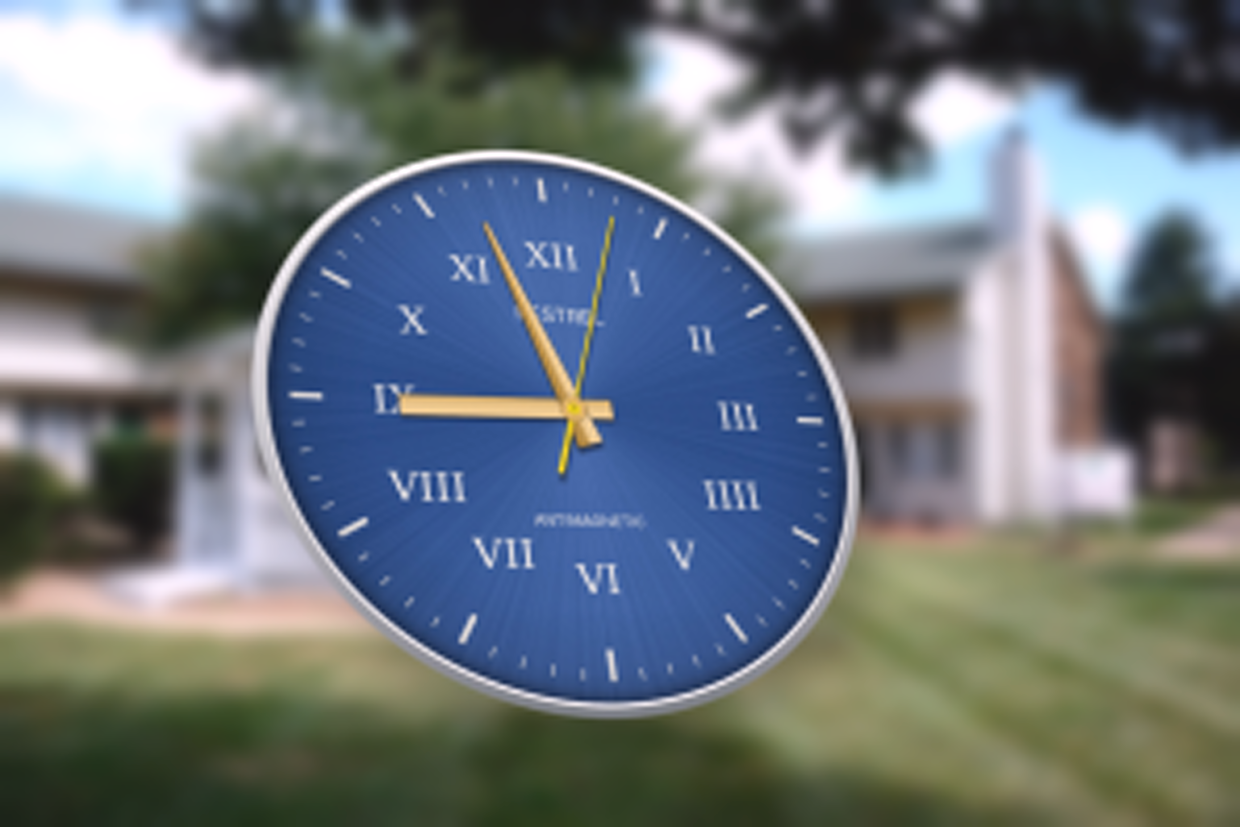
{"hour": 8, "minute": 57, "second": 3}
